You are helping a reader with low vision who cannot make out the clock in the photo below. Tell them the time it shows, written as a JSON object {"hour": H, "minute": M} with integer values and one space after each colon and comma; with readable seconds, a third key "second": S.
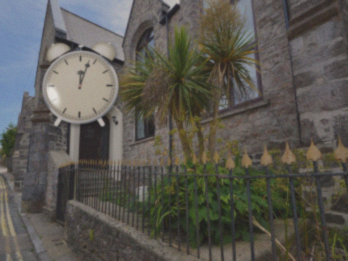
{"hour": 12, "minute": 3}
